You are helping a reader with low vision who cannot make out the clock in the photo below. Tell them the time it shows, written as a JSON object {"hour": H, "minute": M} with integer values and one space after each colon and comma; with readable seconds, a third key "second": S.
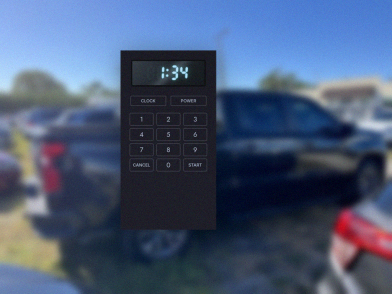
{"hour": 1, "minute": 34}
